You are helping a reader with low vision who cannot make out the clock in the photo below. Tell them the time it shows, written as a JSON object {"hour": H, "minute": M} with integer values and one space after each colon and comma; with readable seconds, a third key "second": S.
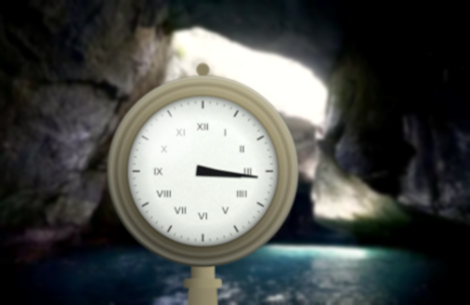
{"hour": 3, "minute": 16}
